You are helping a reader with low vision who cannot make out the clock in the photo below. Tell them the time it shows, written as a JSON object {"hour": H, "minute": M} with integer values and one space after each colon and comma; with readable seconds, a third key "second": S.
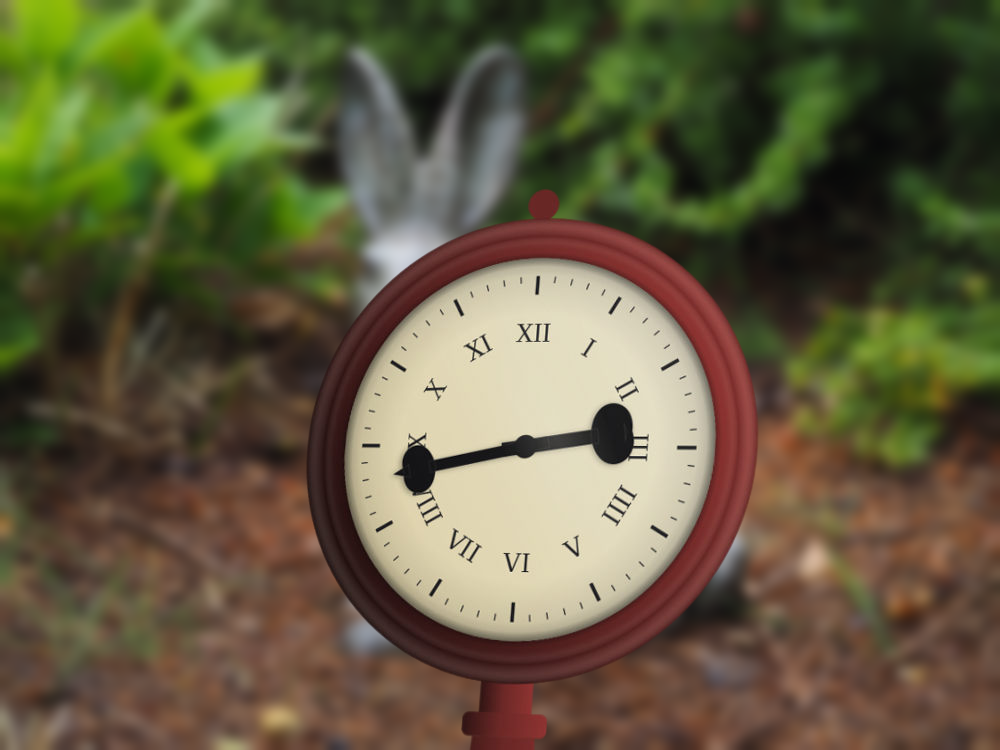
{"hour": 2, "minute": 43}
